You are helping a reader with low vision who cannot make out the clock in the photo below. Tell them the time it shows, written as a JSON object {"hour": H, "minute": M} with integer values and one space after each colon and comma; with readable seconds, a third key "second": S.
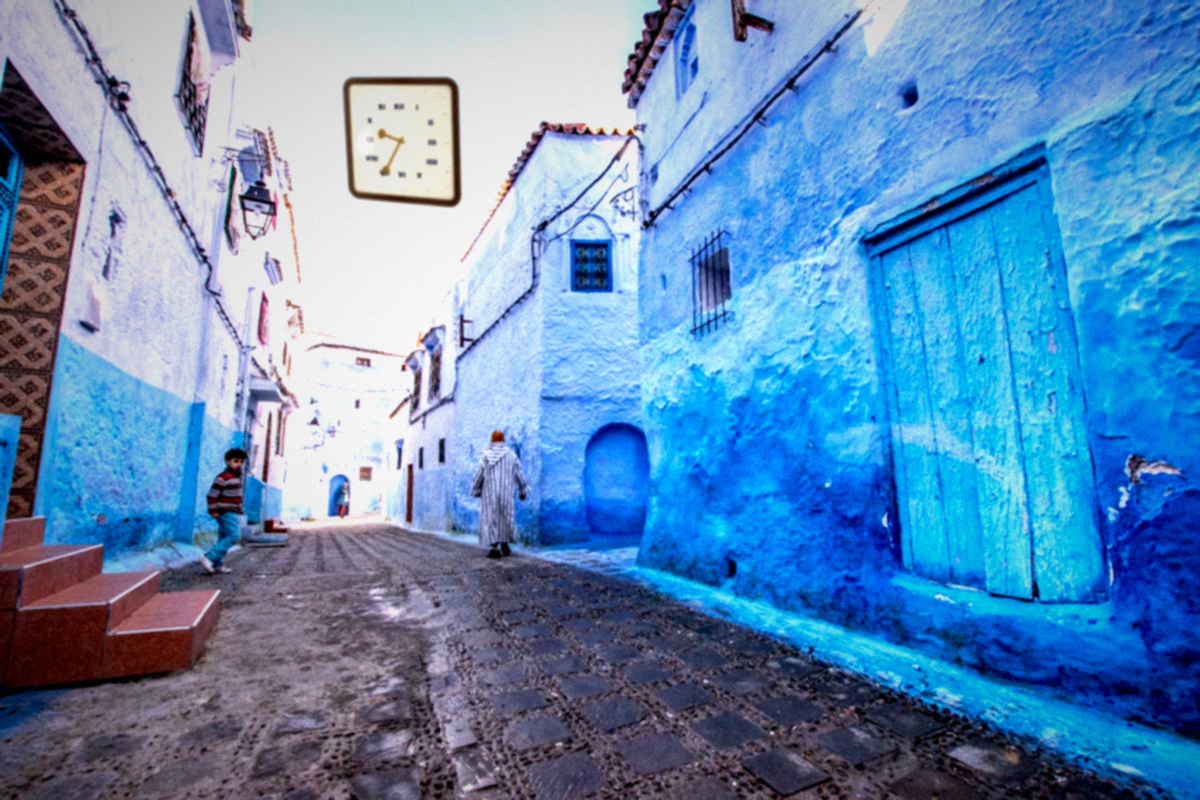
{"hour": 9, "minute": 35}
